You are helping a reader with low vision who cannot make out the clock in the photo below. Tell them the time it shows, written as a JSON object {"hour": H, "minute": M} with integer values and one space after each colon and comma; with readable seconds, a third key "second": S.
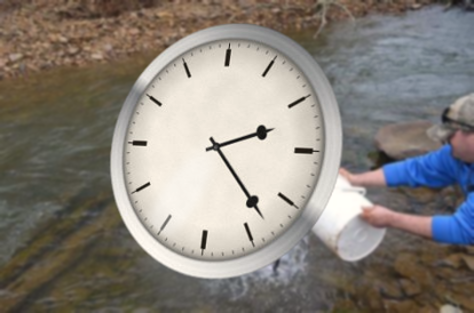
{"hour": 2, "minute": 23}
